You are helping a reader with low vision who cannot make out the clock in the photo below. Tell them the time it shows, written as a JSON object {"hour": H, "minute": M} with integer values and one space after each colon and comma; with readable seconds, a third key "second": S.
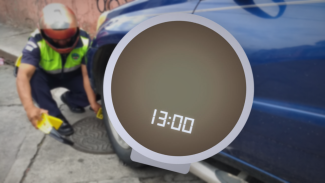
{"hour": 13, "minute": 0}
